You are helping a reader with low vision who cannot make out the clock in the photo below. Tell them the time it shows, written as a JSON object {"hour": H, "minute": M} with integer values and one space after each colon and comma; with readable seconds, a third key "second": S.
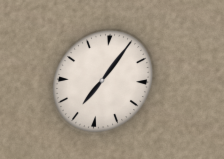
{"hour": 7, "minute": 5}
